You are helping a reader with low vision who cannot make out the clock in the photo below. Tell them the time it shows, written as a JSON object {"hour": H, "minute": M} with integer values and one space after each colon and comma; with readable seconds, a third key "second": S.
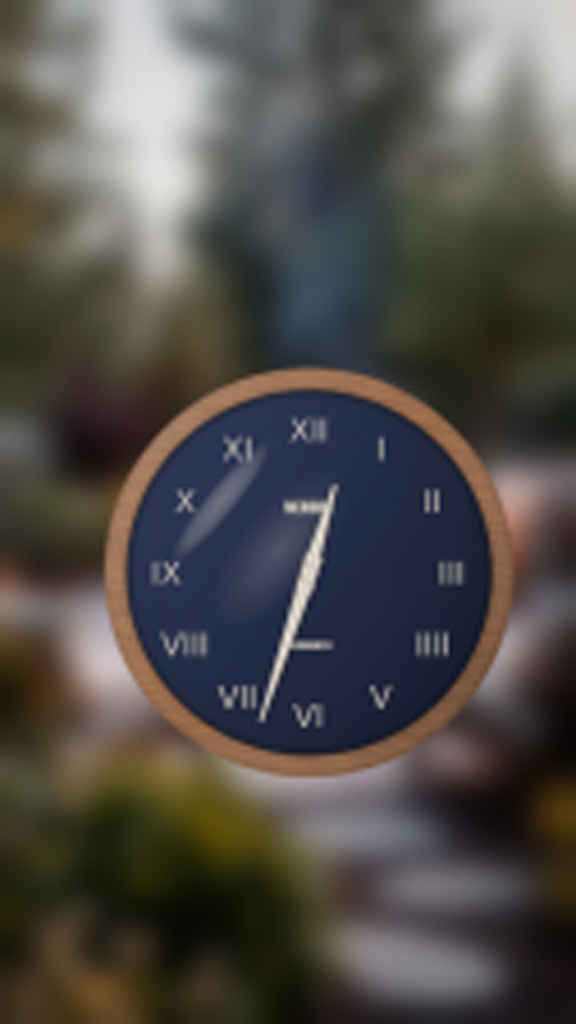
{"hour": 12, "minute": 33}
